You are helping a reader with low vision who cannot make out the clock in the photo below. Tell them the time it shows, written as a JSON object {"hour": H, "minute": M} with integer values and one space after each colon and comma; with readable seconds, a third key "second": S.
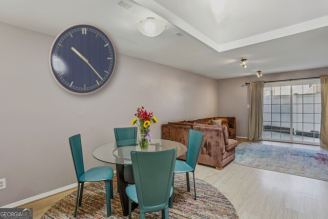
{"hour": 10, "minute": 23}
